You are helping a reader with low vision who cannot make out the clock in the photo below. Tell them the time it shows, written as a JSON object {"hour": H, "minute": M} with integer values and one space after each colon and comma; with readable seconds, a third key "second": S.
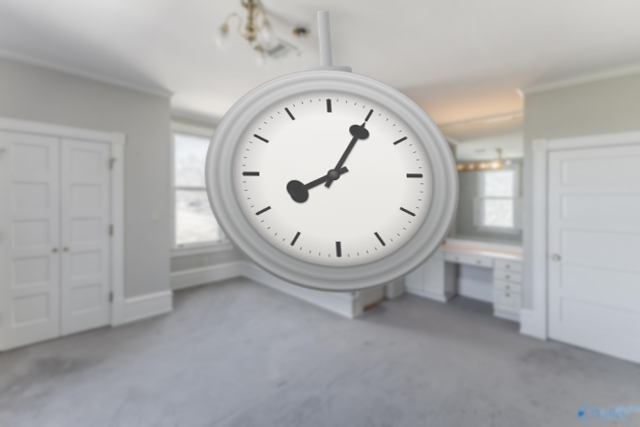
{"hour": 8, "minute": 5}
